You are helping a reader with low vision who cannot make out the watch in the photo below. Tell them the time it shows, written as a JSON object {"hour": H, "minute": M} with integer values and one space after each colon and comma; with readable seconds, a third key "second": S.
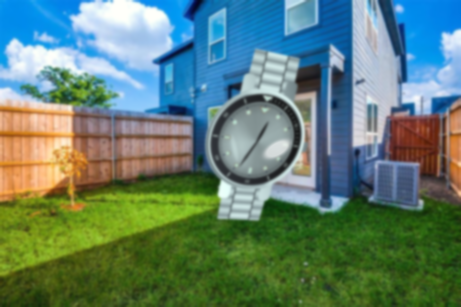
{"hour": 12, "minute": 34}
